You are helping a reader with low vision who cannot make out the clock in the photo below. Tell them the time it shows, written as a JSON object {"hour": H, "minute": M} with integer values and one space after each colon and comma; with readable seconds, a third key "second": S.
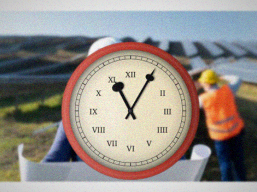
{"hour": 11, "minute": 5}
